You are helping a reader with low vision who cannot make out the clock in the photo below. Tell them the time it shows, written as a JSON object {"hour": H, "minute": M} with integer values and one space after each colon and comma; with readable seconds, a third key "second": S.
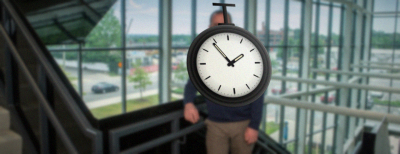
{"hour": 1, "minute": 54}
